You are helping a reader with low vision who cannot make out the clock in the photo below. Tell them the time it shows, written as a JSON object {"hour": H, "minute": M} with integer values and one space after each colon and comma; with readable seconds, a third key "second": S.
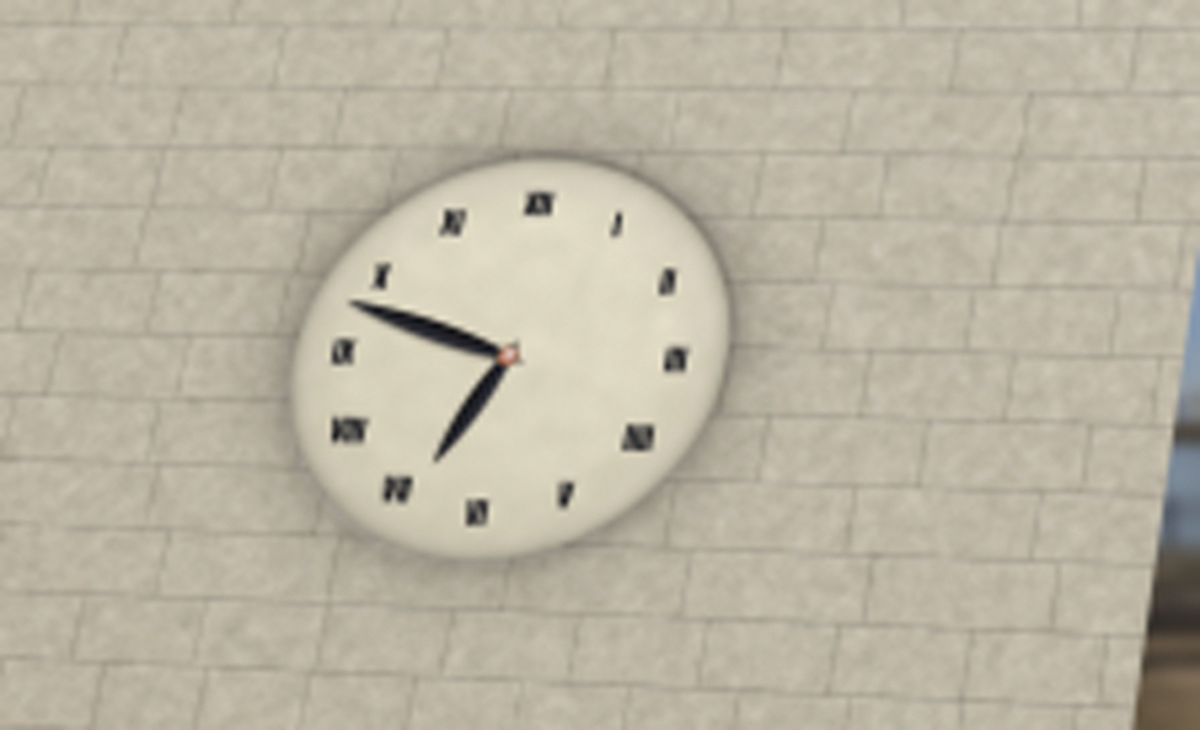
{"hour": 6, "minute": 48}
